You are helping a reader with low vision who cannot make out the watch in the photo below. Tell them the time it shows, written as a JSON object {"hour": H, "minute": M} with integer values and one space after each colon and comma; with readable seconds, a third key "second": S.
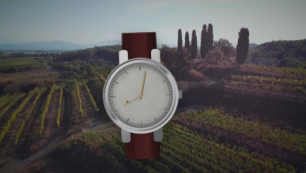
{"hour": 8, "minute": 2}
